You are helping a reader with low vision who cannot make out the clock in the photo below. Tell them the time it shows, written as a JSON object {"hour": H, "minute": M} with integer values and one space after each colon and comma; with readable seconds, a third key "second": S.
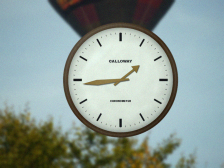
{"hour": 1, "minute": 44}
